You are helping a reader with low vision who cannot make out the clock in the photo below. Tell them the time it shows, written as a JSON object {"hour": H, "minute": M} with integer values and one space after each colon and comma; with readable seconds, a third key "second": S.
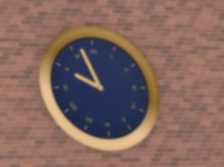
{"hour": 9, "minute": 57}
